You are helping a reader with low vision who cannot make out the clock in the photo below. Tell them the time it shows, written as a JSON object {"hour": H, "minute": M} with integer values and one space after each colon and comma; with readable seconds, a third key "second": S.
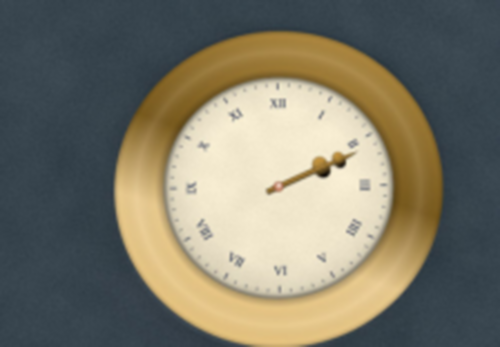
{"hour": 2, "minute": 11}
